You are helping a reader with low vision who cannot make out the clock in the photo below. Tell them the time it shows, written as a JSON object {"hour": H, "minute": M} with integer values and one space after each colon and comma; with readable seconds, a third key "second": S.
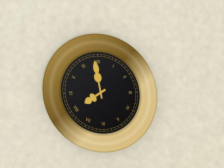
{"hour": 7, "minute": 59}
